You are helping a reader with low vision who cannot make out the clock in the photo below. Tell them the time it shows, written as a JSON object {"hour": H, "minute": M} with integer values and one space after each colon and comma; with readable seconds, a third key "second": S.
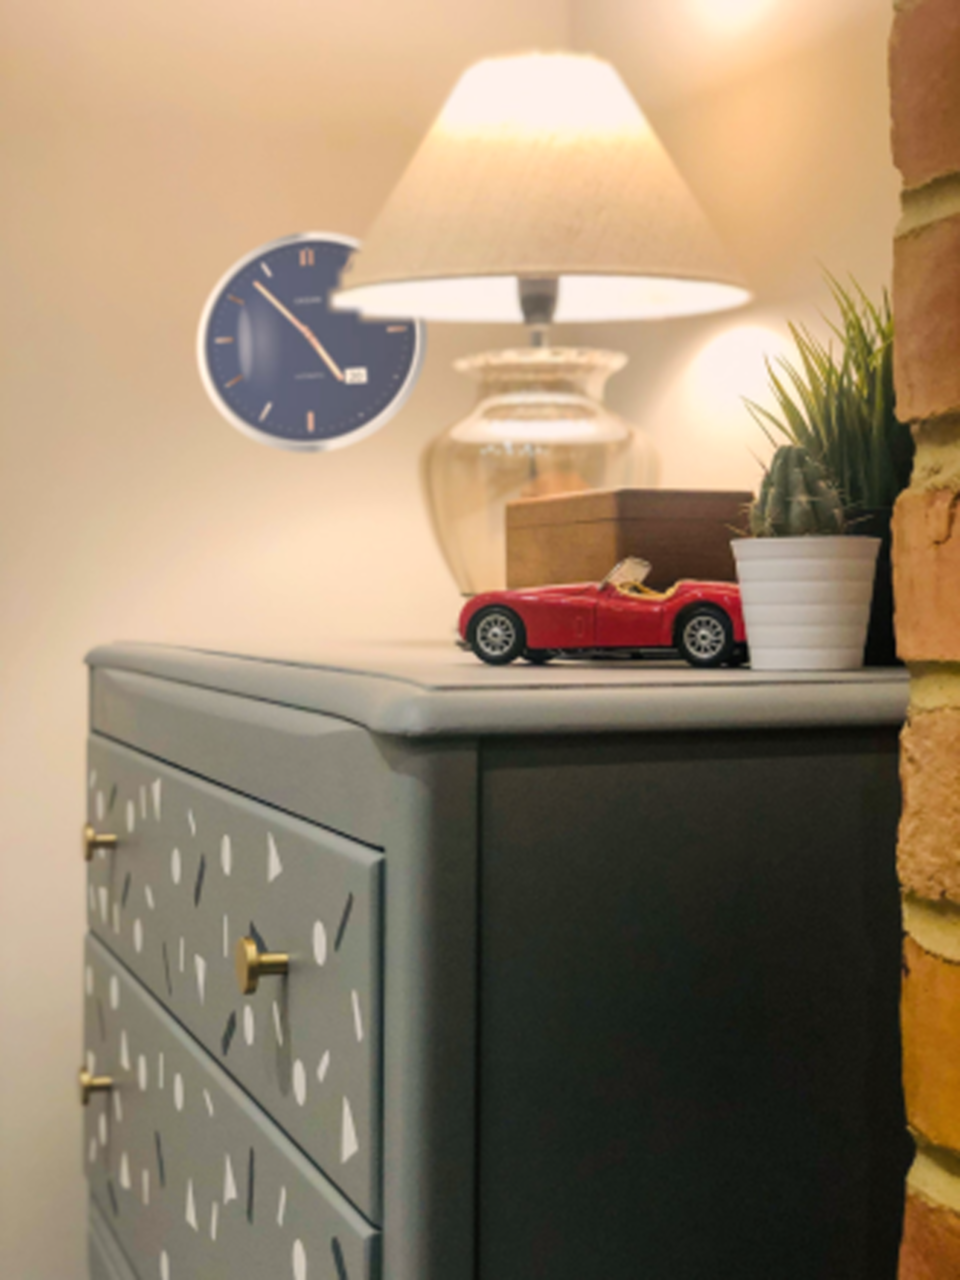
{"hour": 4, "minute": 53}
